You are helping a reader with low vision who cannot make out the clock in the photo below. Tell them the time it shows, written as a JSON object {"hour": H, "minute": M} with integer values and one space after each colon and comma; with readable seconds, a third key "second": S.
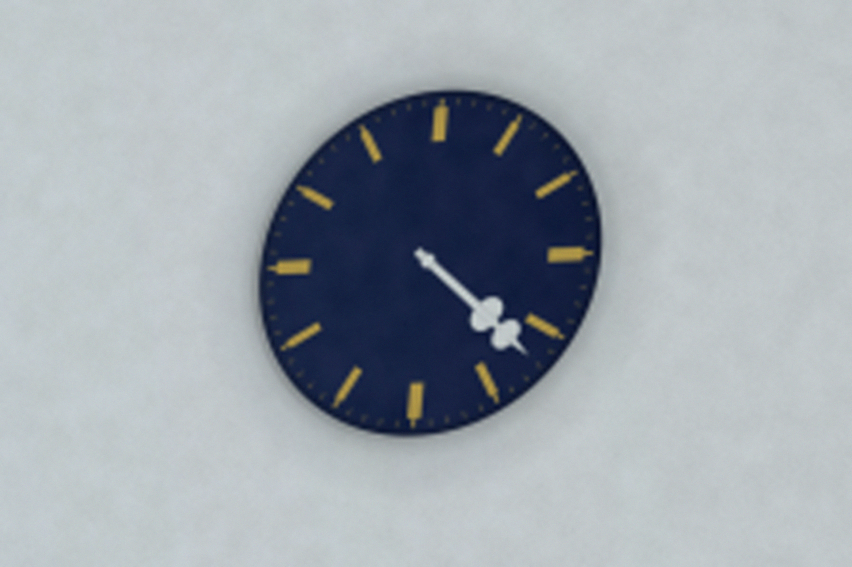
{"hour": 4, "minute": 22}
